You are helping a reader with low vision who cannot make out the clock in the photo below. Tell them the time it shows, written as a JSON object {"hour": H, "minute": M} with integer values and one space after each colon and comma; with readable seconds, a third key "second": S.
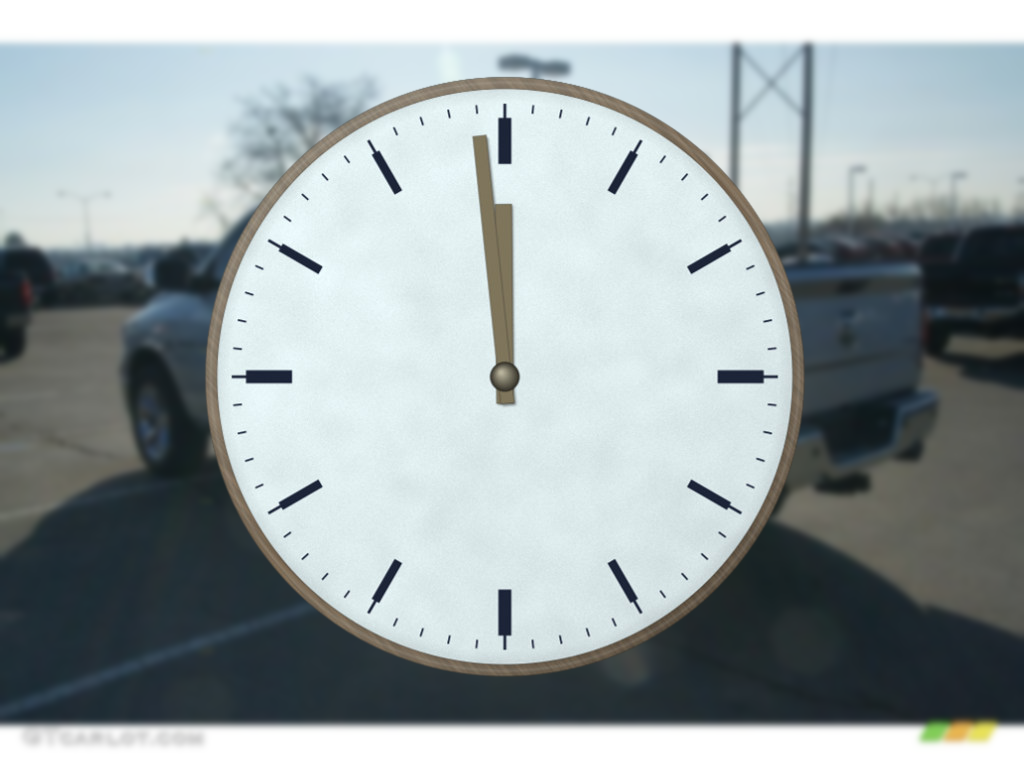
{"hour": 11, "minute": 59}
